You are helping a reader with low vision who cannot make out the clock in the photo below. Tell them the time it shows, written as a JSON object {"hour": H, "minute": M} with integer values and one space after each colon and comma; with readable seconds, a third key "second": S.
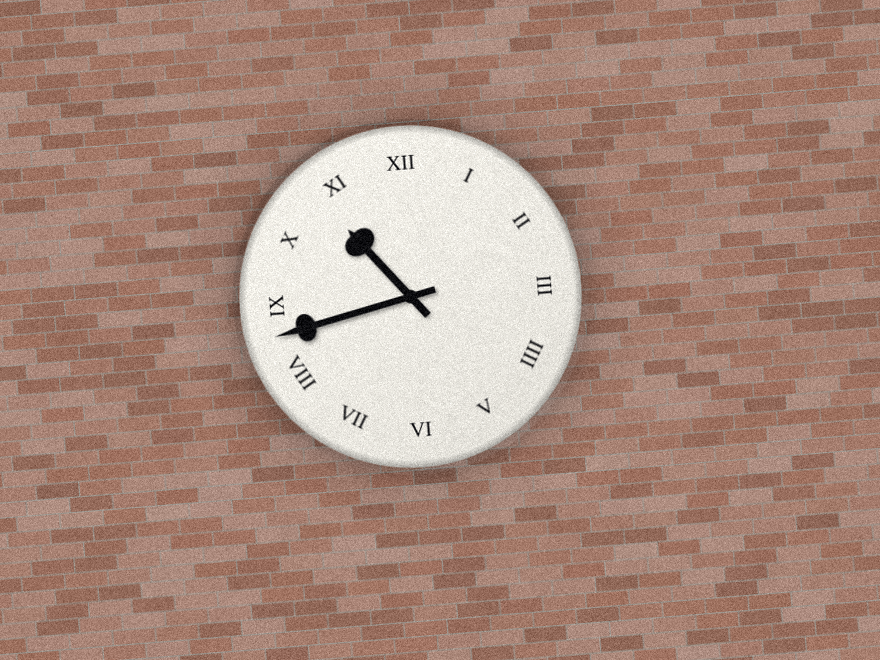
{"hour": 10, "minute": 43}
